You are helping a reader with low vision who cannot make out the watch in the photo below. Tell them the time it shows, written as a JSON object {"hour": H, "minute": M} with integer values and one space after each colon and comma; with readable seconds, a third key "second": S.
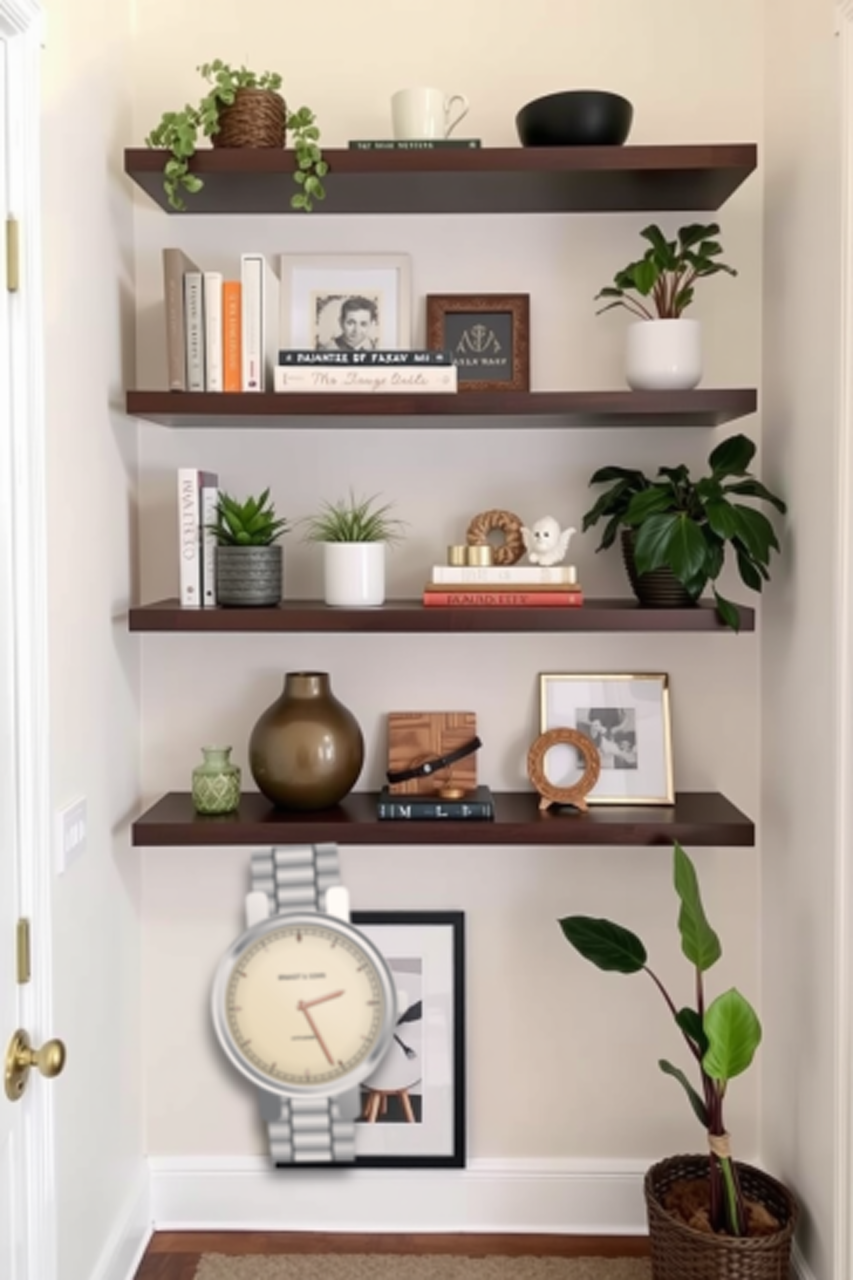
{"hour": 2, "minute": 26}
